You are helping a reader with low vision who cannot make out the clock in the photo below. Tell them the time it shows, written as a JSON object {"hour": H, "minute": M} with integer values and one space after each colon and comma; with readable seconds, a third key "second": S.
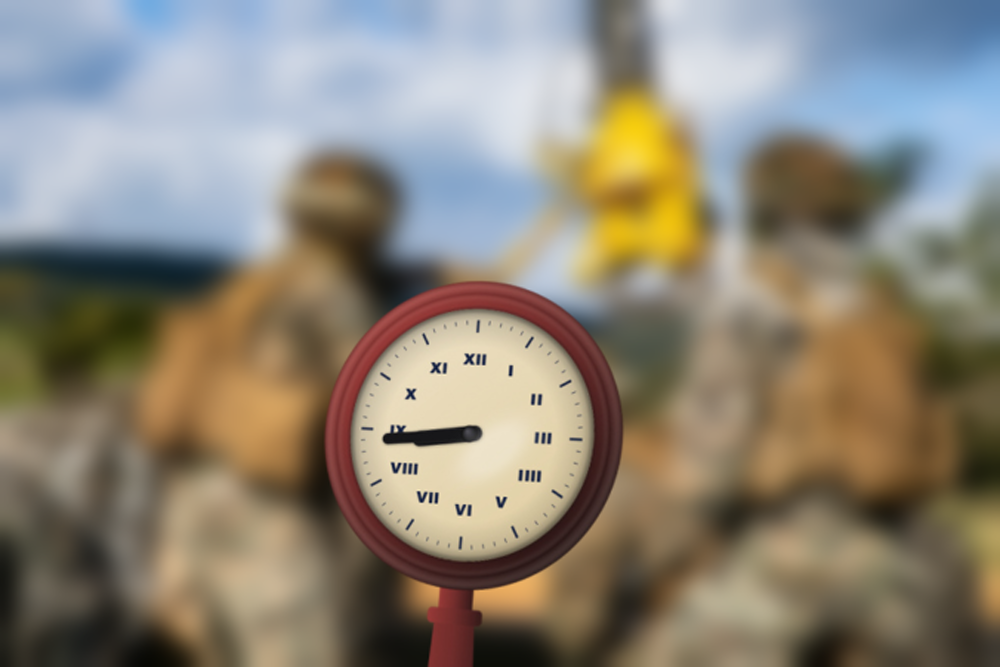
{"hour": 8, "minute": 44}
